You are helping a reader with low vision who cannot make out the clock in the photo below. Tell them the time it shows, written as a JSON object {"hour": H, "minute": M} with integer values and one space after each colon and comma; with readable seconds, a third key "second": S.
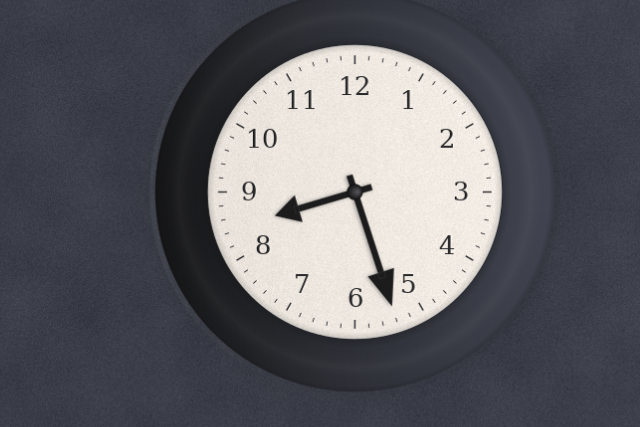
{"hour": 8, "minute": 27}
